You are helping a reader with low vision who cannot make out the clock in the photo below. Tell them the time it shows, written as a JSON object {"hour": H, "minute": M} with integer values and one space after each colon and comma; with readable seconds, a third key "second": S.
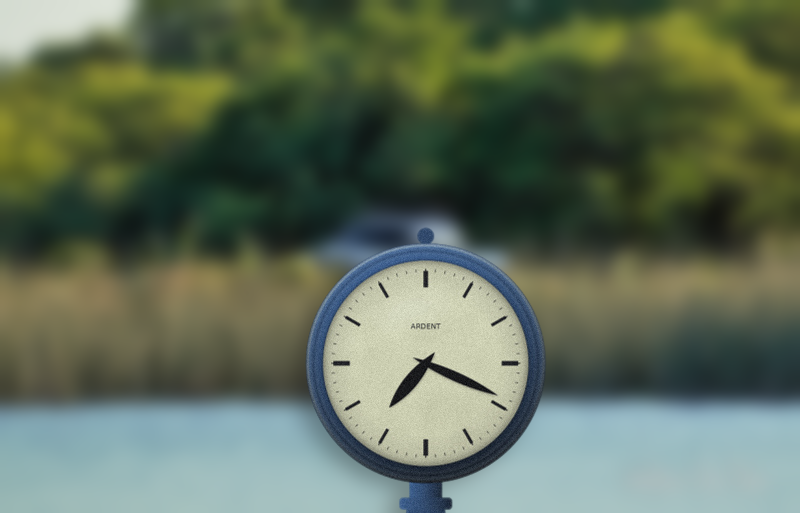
{"hour": 7, "minute": 19}
